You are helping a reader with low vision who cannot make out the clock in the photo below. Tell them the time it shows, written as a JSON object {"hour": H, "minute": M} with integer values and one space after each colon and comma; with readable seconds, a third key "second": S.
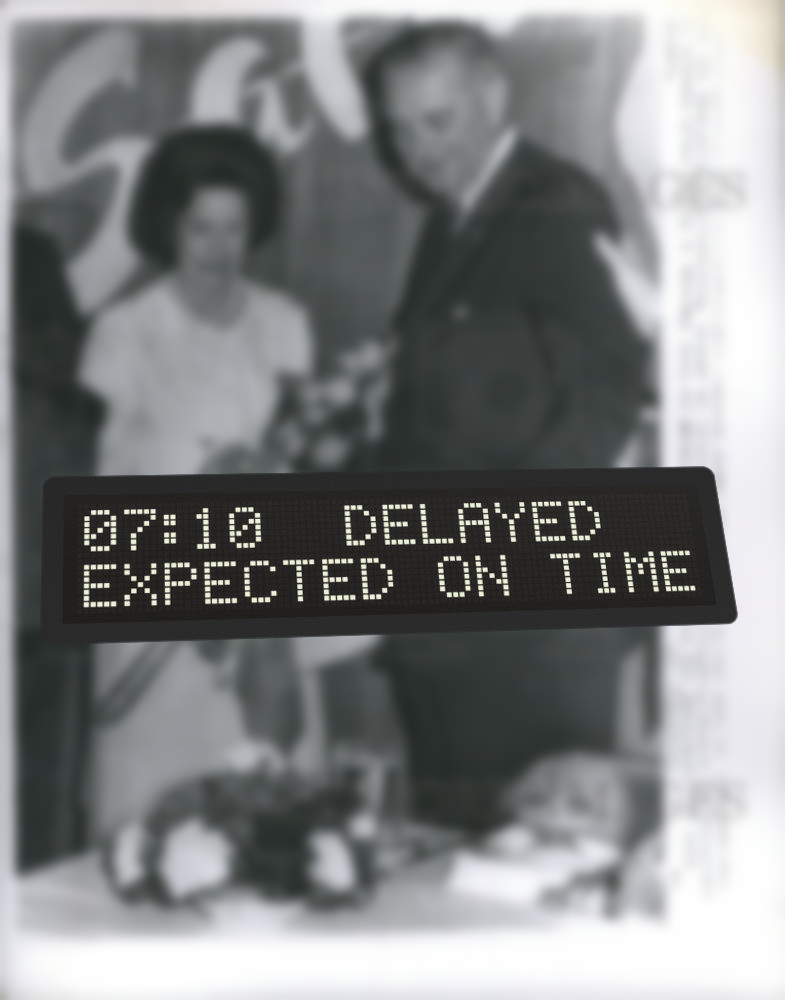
{"hour": 7, "minute": 10}
